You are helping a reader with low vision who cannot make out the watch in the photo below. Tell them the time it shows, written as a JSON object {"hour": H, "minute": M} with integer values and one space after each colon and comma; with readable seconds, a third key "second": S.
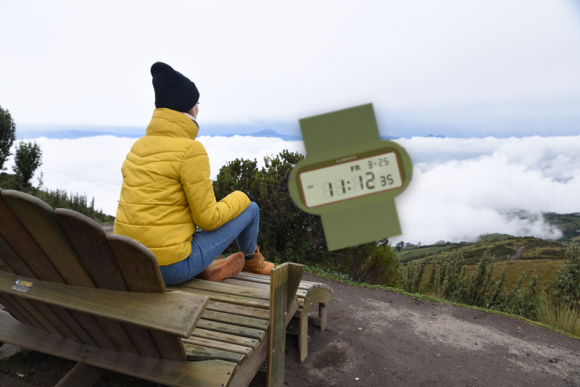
{"hour": 11, "minute": 12, "second": 35}
